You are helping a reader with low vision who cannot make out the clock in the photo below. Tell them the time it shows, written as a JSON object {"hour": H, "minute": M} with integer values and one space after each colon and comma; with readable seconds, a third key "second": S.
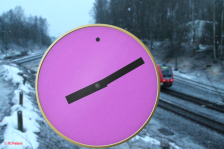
{"hour": 8, "minute": 10}
